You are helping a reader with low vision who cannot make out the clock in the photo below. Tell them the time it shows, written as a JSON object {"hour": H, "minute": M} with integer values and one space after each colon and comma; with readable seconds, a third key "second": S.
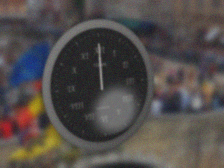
{"hour": 12, "minute": 0}
